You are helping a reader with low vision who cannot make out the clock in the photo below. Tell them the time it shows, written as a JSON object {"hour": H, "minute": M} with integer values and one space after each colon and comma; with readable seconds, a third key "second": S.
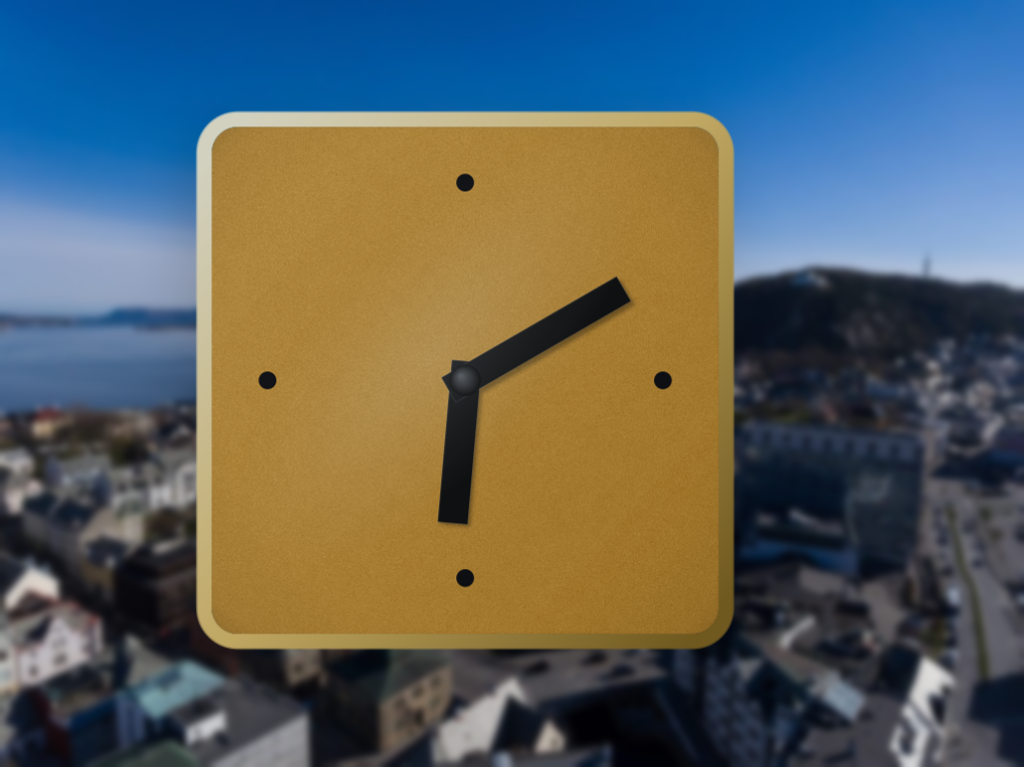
{"hour": 6, "minute": 10}
